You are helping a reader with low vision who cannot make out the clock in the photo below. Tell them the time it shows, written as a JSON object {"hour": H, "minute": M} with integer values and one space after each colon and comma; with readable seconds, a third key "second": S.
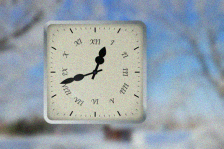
{"hour": 12, "minute": 42}
